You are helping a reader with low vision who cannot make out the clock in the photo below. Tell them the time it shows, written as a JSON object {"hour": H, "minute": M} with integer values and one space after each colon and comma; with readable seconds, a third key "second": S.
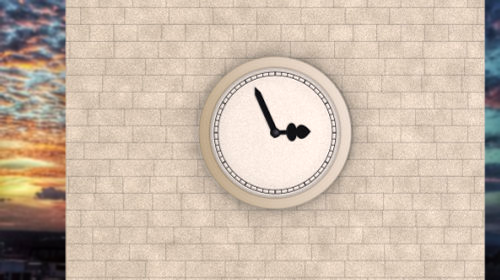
{"hour": 2, "minute": 56}
